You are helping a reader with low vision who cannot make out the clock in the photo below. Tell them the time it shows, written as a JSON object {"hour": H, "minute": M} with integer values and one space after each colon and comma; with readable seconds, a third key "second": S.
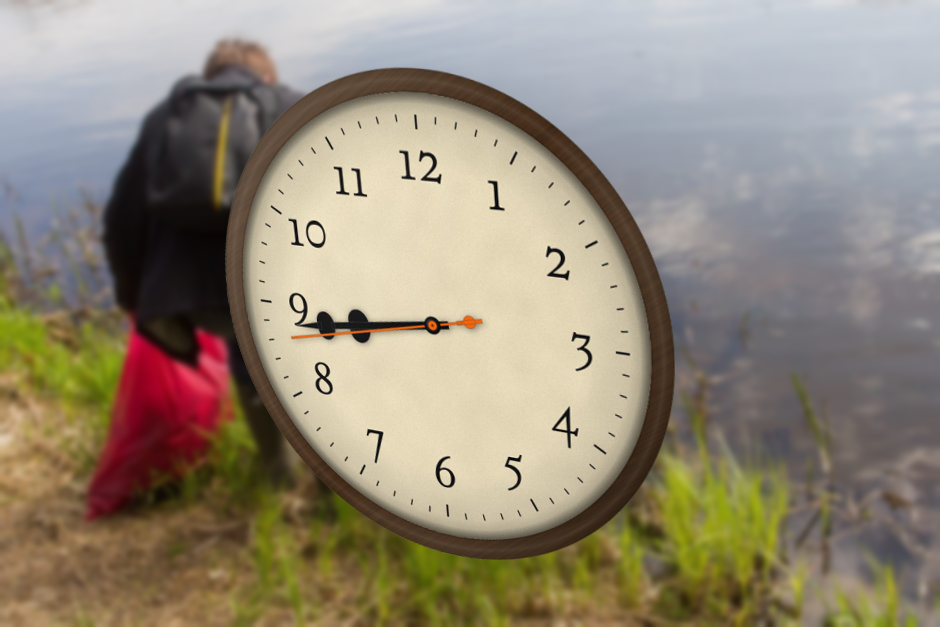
{"hour": 8, "minute": 43, "second": 43}
